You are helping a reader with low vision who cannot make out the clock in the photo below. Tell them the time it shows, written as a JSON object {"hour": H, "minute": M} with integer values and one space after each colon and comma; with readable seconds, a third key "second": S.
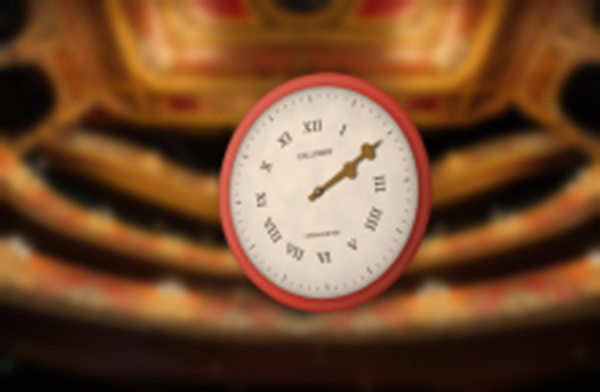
{"hour": 2, "minute": 10}
